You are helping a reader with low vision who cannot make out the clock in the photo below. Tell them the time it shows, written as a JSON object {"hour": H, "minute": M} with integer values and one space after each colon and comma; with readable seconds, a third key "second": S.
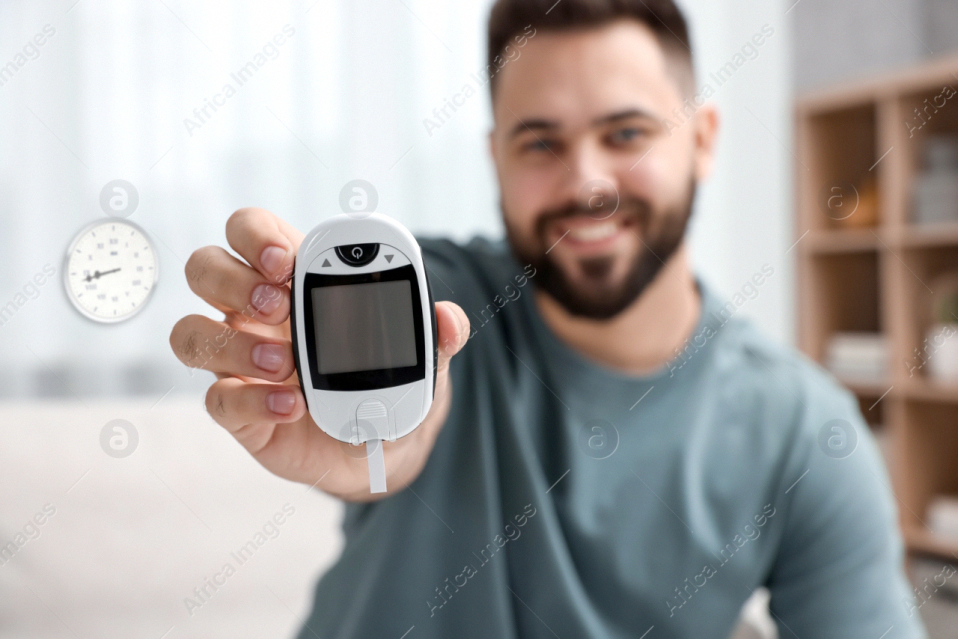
{"hour": 8, "minute": 43}
